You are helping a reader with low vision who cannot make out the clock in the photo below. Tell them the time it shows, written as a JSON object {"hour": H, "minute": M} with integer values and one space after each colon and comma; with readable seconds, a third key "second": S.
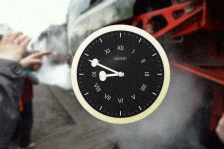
{"hour": 8, "minute": 49}
